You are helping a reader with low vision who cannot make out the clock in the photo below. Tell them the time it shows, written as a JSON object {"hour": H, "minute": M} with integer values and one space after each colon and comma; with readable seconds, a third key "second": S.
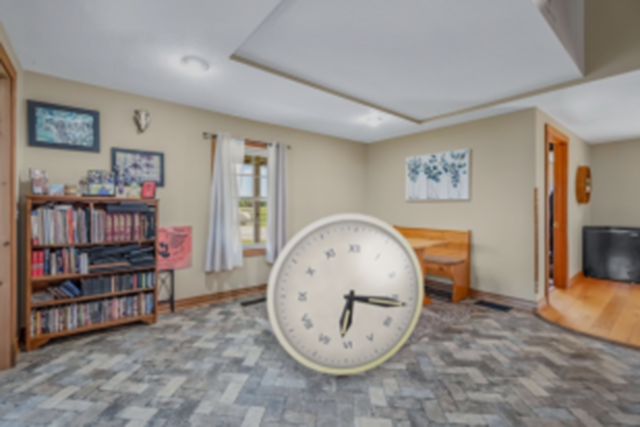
{"hour": 6, "minute": 16}
